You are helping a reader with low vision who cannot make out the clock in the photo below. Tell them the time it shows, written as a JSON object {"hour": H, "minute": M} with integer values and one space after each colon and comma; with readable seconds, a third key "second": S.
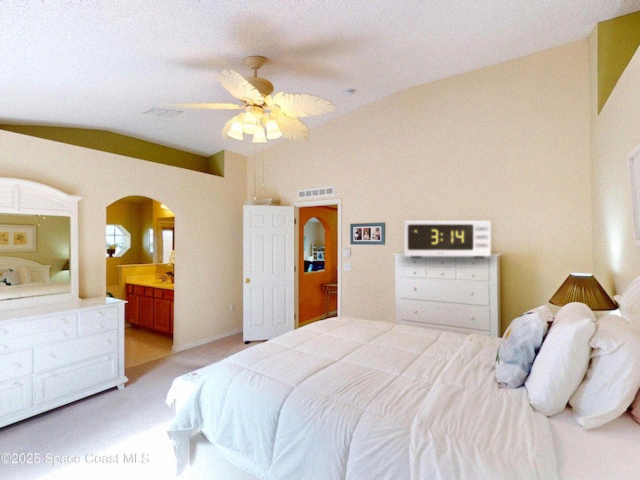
{"hour": 3, "minute": 14}
